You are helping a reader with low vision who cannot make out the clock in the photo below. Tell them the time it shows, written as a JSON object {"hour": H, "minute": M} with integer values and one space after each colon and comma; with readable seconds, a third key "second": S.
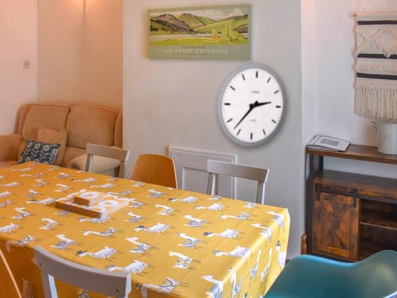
{"hour": 2, "minute": 37}
